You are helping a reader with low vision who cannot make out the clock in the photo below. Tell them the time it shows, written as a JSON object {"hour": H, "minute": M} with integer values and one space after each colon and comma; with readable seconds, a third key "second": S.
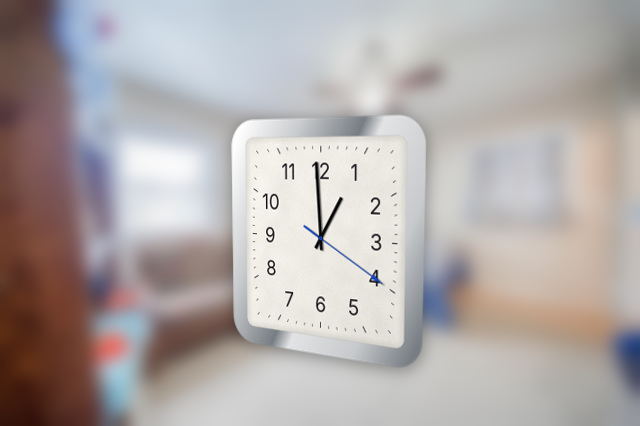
{"hour": 12, "minute": 59, "second": 20}
